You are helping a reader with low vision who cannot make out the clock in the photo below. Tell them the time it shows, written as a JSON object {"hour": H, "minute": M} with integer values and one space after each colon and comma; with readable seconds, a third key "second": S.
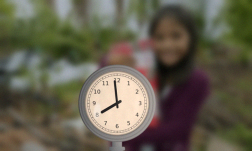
{"hour": 7, "minute": 59}
